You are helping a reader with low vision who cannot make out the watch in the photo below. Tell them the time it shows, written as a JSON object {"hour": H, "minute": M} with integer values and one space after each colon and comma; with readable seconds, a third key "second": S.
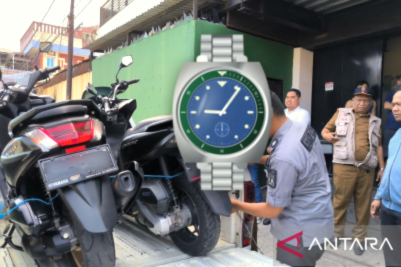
{"hour": 9, "minute": 6}
